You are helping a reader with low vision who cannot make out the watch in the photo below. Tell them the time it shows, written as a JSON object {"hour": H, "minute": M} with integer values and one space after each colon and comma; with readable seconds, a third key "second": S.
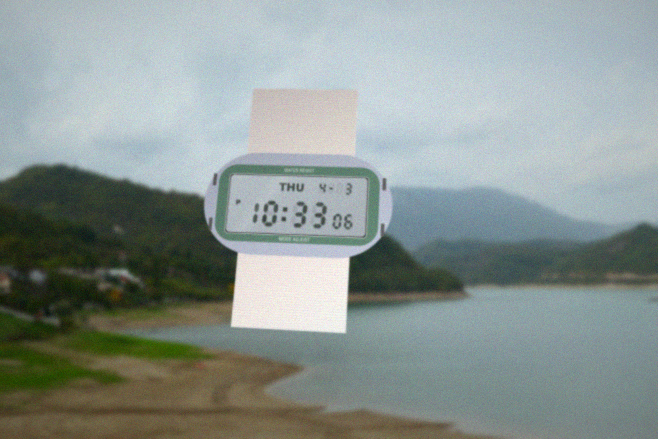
{"hour": 10, "minute": 33, "second": 6}
